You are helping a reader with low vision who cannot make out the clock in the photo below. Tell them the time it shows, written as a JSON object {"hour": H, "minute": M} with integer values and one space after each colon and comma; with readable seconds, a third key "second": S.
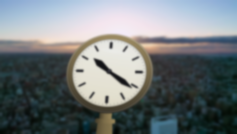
{"hour": 10, "minute": 21}
